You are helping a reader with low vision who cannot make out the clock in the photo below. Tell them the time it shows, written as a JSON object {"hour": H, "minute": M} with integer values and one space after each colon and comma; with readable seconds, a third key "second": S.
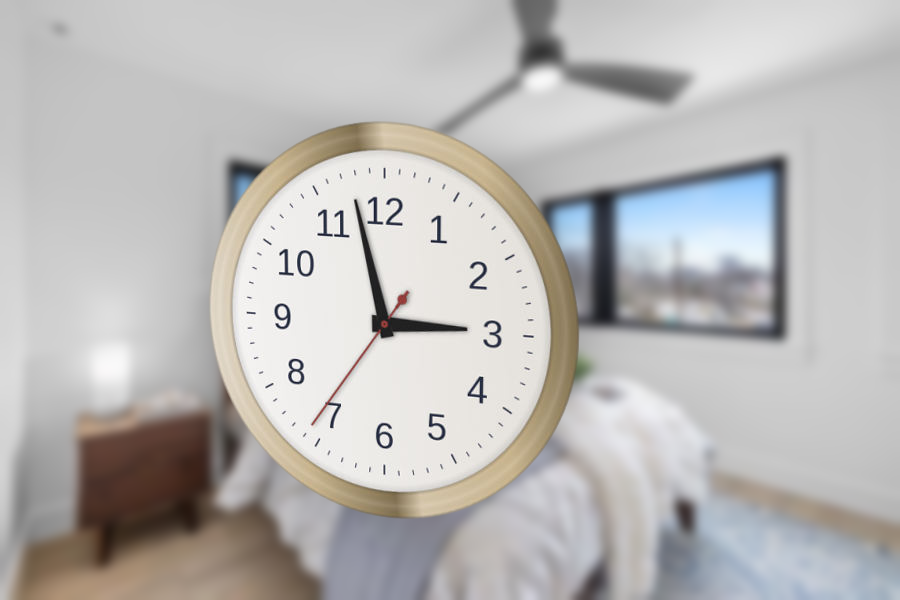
{"hour": 2, "minute": 57, "second": 36}
